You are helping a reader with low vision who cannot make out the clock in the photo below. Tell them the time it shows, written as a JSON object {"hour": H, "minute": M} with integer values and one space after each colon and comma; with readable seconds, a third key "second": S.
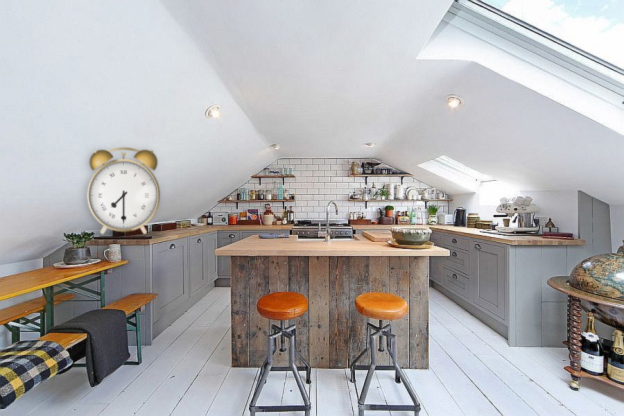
{"hour": 7, "minute": 30}
